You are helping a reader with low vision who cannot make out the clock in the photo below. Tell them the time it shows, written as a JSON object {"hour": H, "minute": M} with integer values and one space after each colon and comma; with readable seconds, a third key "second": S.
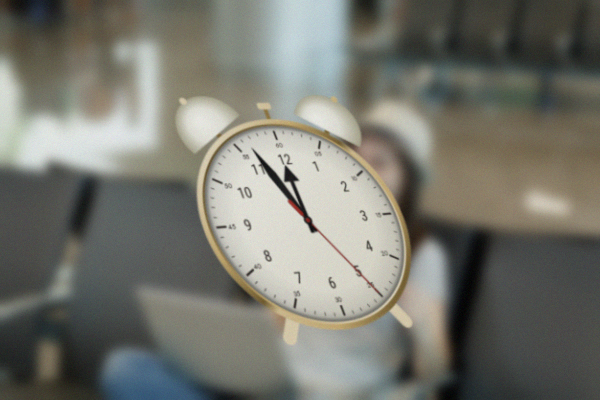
{"hour": 11, "minute": 56, "second": 25}
